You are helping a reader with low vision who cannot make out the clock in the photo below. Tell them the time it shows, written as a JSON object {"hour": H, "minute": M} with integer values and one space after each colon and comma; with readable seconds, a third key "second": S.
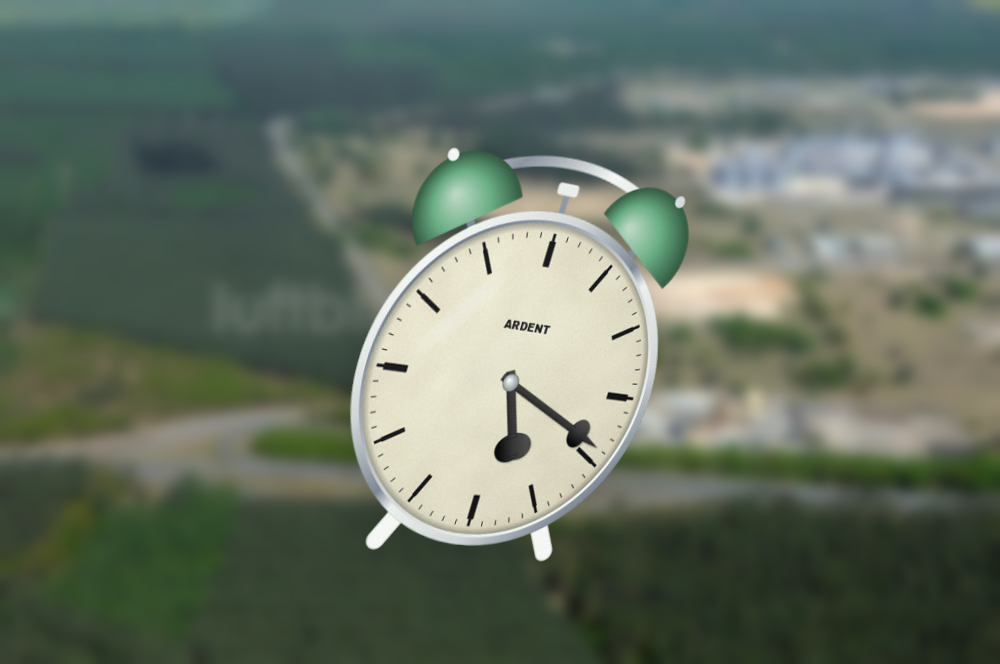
{"hour": 5, "minute": 19}
